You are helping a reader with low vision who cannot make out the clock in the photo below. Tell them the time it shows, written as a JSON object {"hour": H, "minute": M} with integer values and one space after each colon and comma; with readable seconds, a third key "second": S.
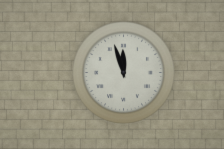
{"hour": 11, "minute": 57}
